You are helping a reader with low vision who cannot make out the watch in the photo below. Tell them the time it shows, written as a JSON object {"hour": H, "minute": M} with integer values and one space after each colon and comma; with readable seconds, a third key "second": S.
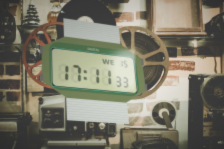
{"hour": 17, "minute": 11, "second": 33}
